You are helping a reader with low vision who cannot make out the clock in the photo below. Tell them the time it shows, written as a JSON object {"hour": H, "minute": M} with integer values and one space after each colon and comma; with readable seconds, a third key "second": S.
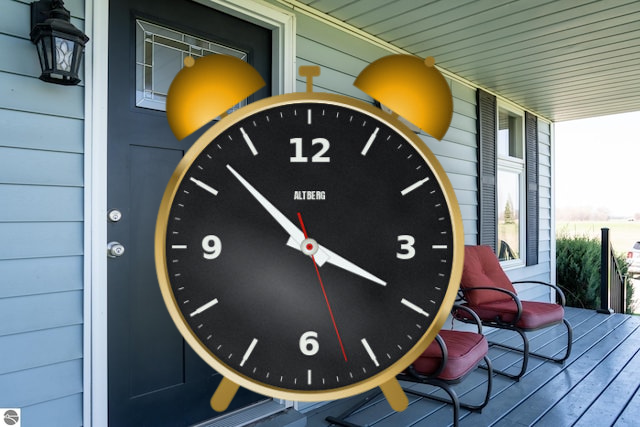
{"hour": 3, "minute": 52, "second": 27}
